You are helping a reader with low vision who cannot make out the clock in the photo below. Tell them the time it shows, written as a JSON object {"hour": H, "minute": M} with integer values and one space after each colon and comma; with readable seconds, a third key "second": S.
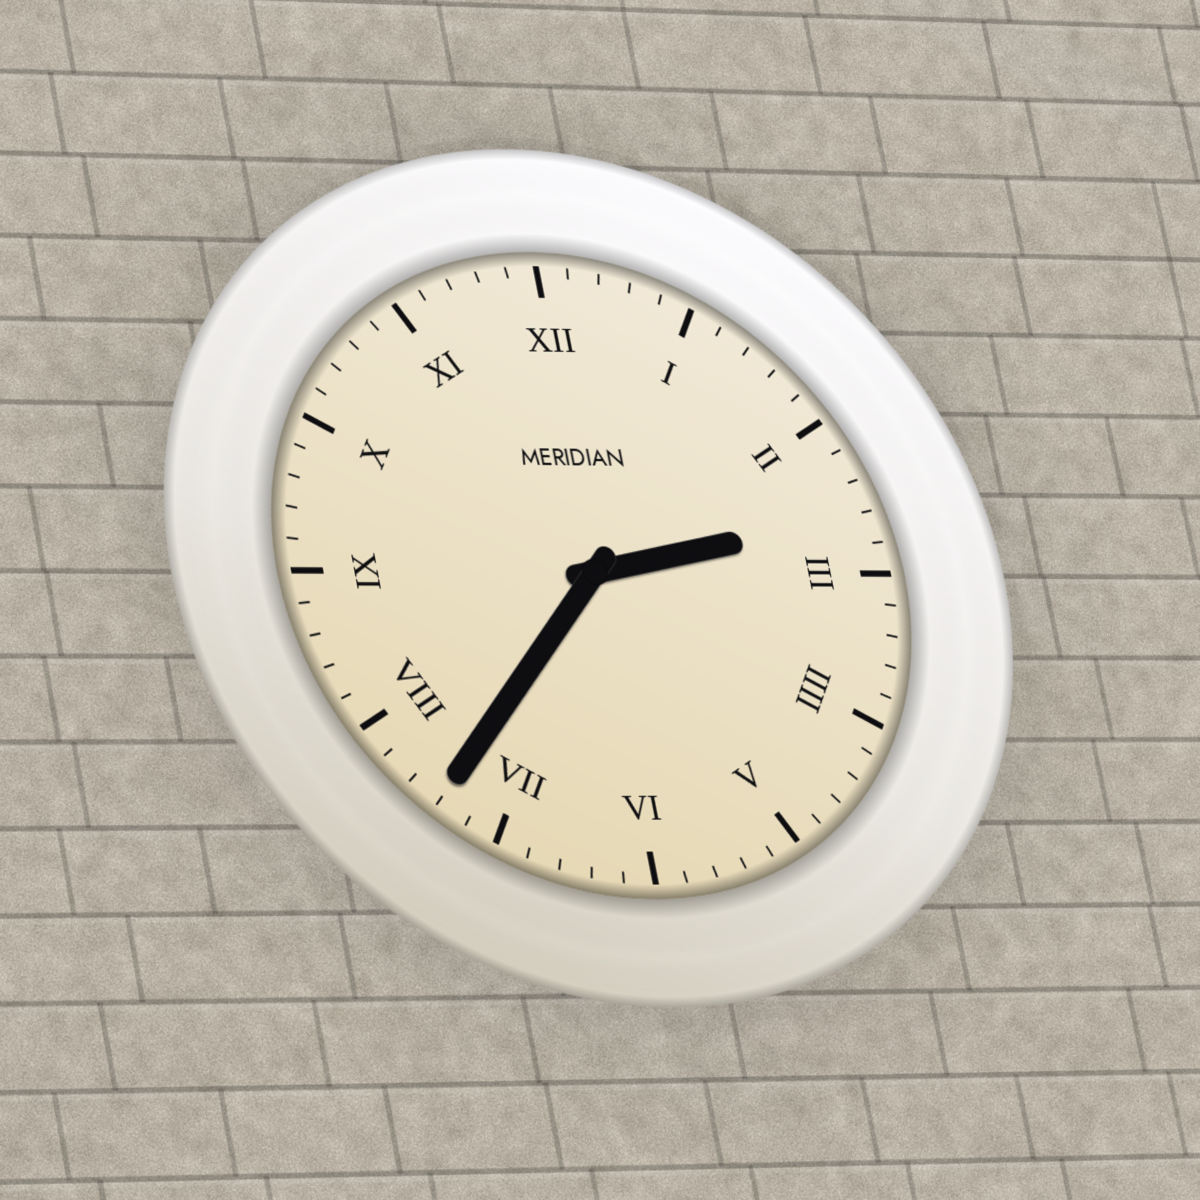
{"hour": 2, "minute": 37}
